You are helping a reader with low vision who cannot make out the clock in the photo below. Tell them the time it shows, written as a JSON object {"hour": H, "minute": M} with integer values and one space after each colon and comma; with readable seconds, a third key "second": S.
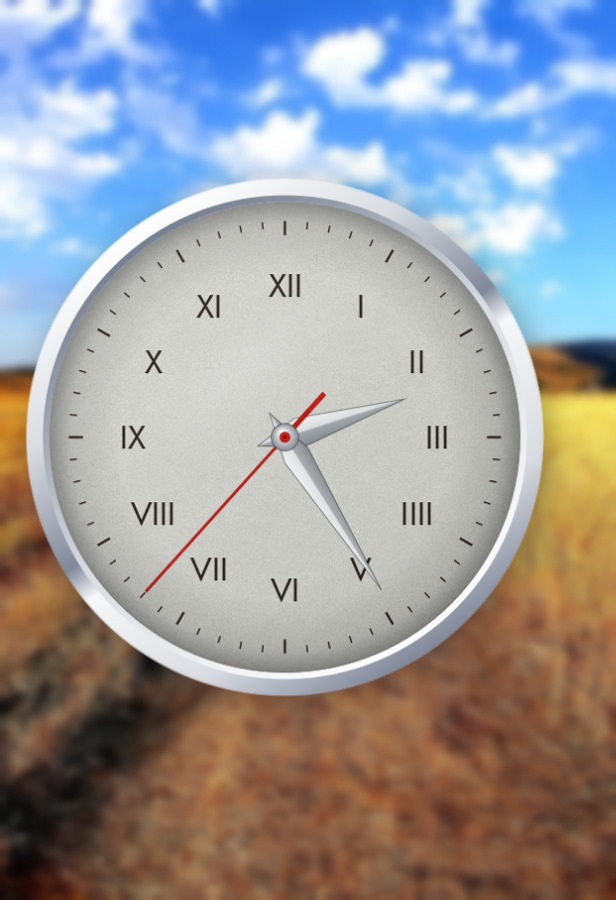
{"hour": 2, "minute": 24, "second": 37}
